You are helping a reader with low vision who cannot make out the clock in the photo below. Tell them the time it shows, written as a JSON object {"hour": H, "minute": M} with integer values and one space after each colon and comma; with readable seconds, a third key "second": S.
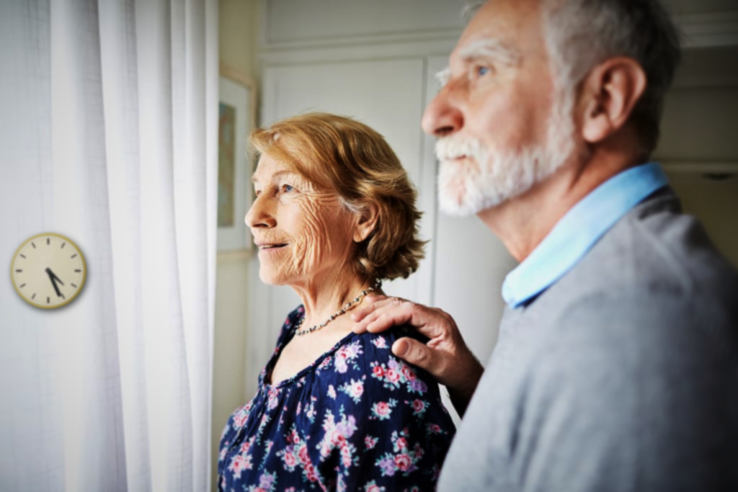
{"hour": 4, "minute": 26}
